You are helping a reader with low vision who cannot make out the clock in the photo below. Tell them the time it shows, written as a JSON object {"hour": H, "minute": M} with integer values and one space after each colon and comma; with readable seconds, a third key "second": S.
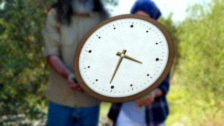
{"hour": 3, "minute": 31}
